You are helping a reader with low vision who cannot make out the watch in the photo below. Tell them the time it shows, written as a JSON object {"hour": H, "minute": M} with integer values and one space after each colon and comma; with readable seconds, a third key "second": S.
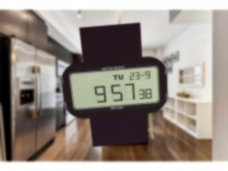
{"hour": 9, "minute": 57, "second": 38}
